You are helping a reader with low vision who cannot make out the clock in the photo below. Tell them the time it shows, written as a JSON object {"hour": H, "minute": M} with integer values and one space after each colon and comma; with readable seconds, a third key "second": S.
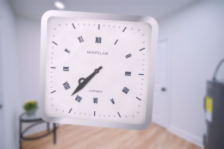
{"hour": 7, "minute": 37}
